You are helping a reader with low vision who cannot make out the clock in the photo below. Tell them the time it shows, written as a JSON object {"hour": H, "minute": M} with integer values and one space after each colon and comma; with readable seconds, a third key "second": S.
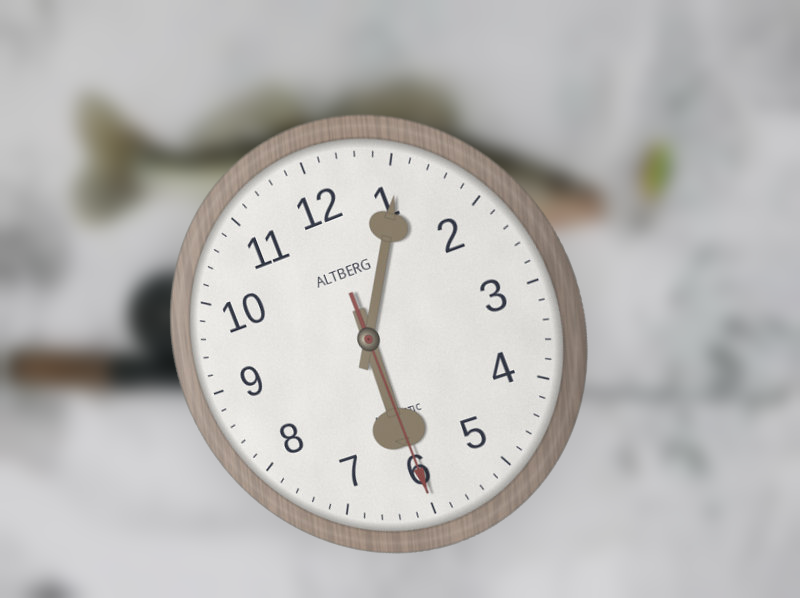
{"hour": 6, "minute": 5, "second": 30}
